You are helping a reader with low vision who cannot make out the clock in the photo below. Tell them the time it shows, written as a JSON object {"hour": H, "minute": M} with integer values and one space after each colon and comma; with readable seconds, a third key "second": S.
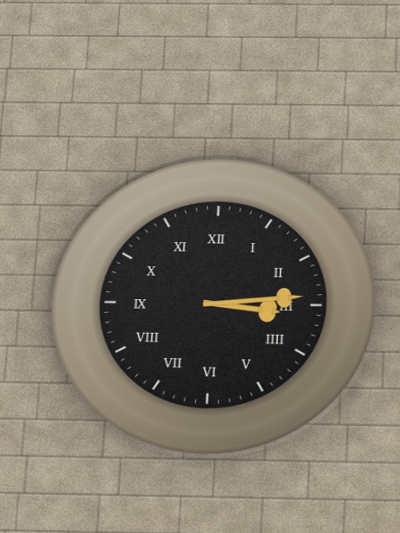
{"hour": 3, "minute": 14}
